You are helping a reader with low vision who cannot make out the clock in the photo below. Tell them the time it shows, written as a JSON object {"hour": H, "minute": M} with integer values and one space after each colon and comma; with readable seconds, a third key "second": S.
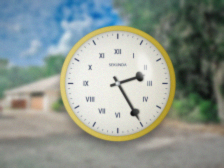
{"hour": 2, "minute": 25}
